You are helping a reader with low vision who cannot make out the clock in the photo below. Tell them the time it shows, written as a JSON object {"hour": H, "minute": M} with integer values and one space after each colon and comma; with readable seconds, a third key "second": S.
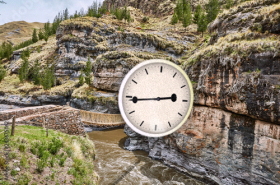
{"hour": 2, "minute": 44}
